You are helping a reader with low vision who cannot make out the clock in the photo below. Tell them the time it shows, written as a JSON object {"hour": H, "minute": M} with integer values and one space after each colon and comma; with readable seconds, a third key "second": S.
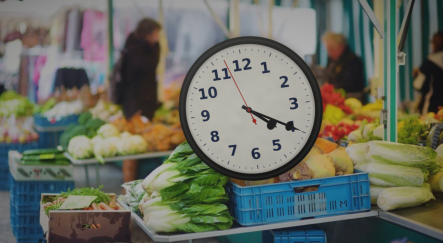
{"hour": 4, "minute": 19, "second": 57}
